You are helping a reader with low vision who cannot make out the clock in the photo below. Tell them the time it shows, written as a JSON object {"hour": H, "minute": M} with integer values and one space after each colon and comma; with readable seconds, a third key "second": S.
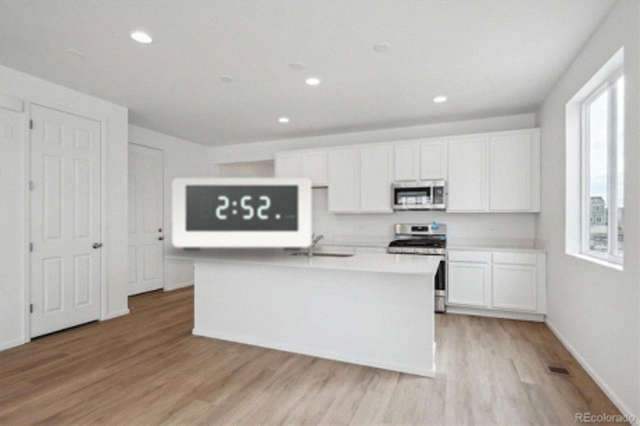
{"hour": 2, "minute": 52}
